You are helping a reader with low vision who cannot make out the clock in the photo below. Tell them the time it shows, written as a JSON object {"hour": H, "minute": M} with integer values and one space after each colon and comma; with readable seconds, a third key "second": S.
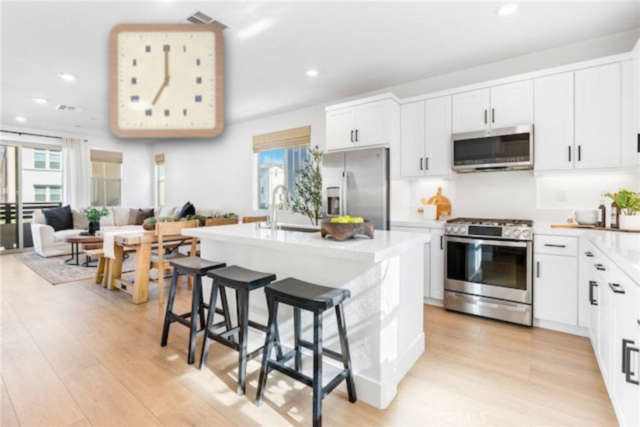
{"hour": 7, "minute": 0}
